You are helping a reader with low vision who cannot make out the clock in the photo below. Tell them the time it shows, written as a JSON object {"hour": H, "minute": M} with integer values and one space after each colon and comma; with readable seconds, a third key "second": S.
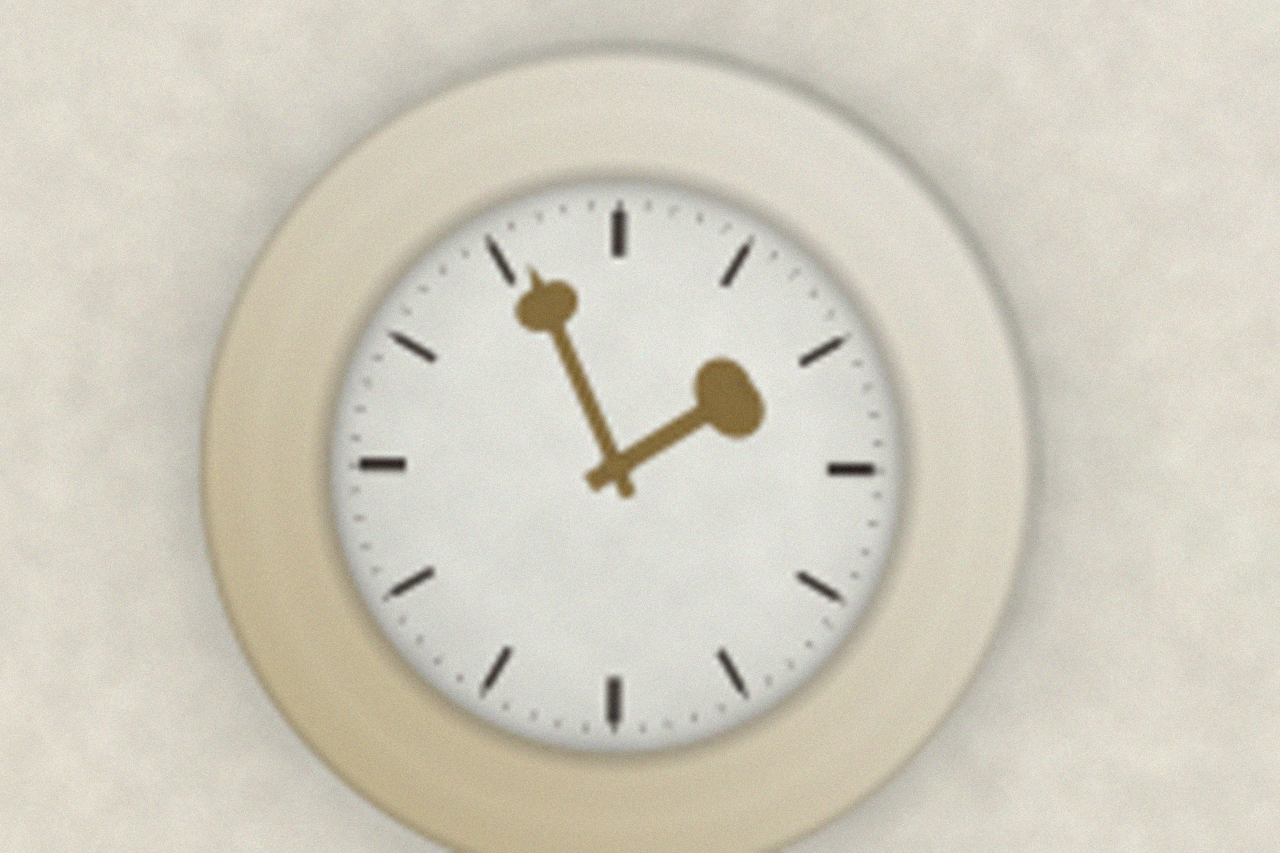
{"hour": 1, "minute": 56}
